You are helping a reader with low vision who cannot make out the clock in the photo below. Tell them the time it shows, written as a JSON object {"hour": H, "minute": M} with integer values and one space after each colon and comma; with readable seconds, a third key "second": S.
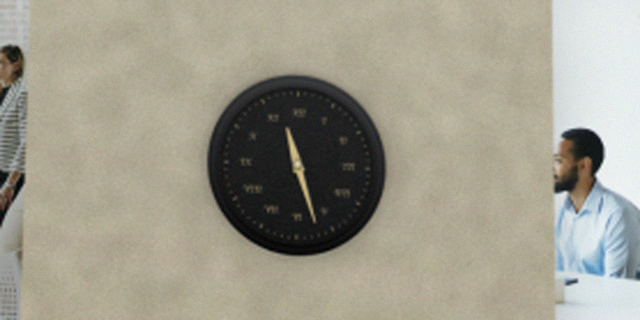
{"hour": 11, "minute": 27}
